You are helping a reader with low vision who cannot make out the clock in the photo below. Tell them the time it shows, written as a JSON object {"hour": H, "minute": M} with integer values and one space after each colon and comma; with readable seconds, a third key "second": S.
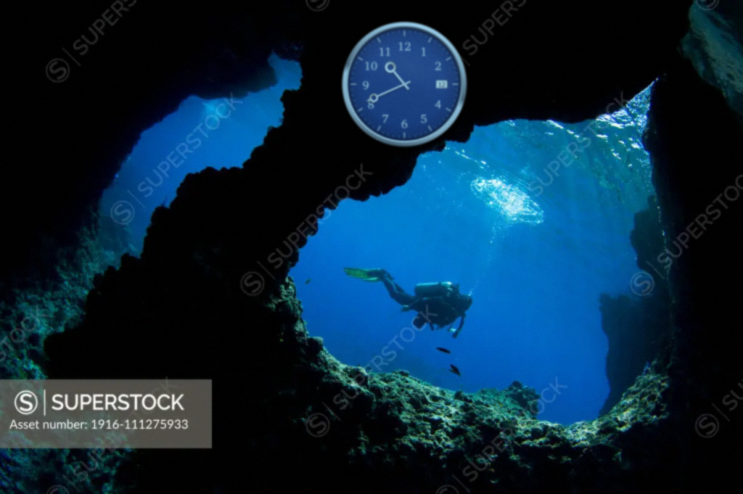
{"hour": 10, "minute": 41}
